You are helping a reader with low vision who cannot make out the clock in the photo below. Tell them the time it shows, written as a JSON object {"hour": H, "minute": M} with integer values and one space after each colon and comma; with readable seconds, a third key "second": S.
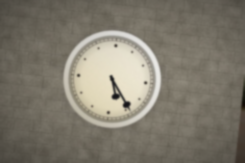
{"hour": 5, "minute": 24}
